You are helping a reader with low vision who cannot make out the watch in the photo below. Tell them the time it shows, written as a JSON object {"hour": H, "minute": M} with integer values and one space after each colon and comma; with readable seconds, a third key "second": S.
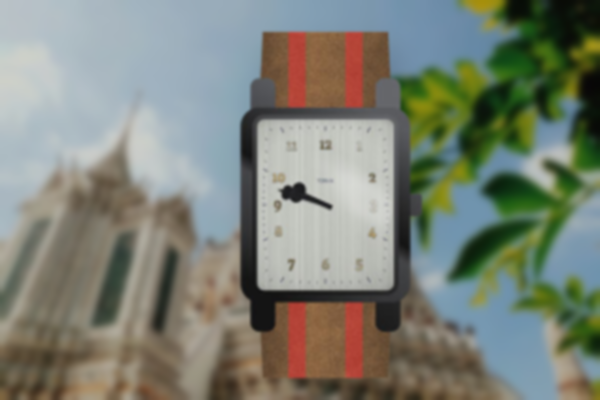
{"hour": 9, "minute": 48}
